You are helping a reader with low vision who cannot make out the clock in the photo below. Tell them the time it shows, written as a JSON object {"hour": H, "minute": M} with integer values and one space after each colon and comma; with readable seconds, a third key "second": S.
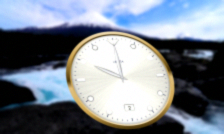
{"hour": 10, "minute": 0}
